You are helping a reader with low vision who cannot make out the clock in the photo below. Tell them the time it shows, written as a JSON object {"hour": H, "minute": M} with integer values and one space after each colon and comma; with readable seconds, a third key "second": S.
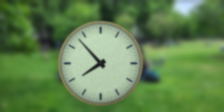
{"hour": 7, "minute": 53}
